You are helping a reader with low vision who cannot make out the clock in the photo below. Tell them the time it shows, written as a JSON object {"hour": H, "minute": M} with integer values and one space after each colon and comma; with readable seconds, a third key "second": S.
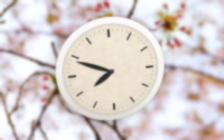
{"hour": 7, "minute": 49}
